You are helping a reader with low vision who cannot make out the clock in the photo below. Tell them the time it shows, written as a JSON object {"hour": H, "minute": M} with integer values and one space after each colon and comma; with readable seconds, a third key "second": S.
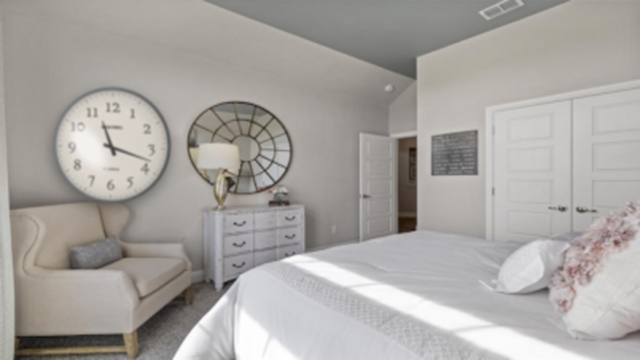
{"hour": 11, "minute": 18}
